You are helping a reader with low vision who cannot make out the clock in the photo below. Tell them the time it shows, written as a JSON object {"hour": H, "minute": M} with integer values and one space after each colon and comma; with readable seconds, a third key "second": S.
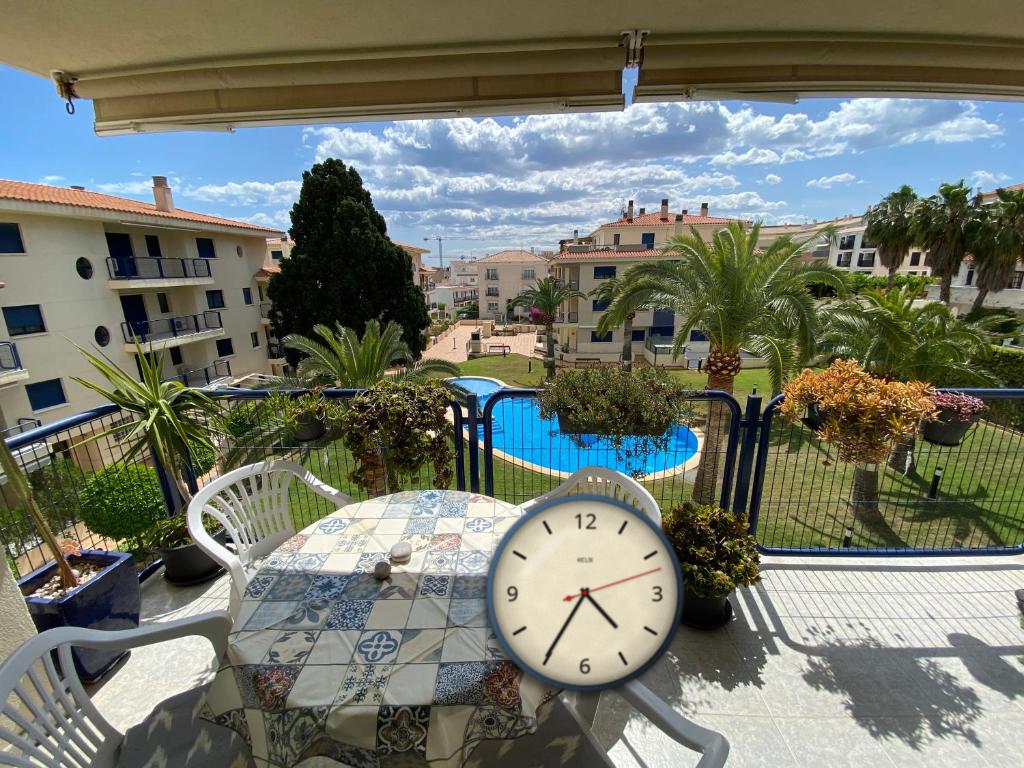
{"hour": 4, "minute": 35, "second": 12}
